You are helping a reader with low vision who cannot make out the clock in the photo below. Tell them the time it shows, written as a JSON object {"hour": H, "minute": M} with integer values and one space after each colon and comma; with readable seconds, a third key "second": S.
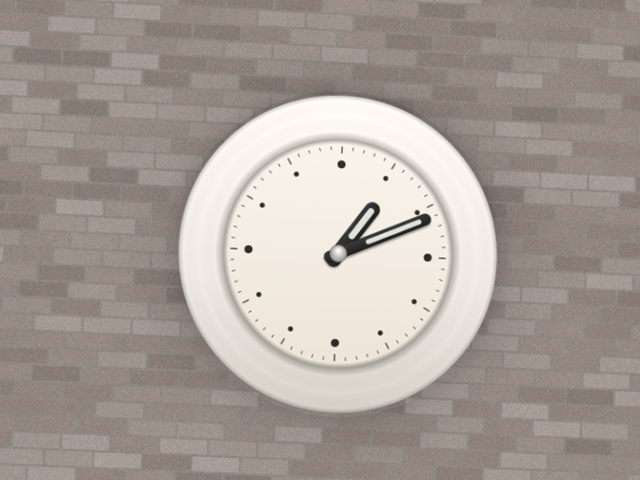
{"hour": 1, "minute": 11}
